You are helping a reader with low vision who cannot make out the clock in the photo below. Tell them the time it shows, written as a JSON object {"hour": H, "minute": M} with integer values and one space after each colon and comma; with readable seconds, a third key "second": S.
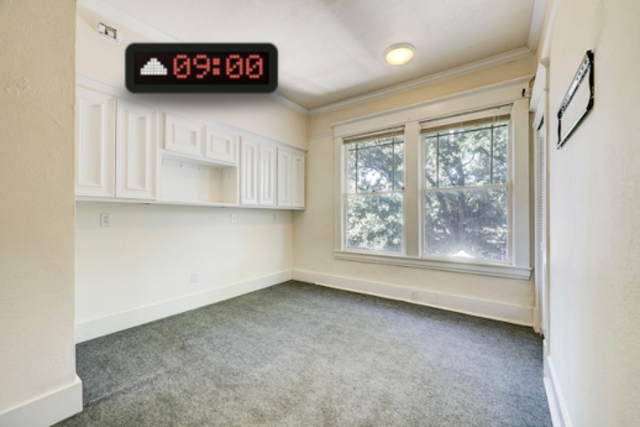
{"hour": 9, "minute": 0}
